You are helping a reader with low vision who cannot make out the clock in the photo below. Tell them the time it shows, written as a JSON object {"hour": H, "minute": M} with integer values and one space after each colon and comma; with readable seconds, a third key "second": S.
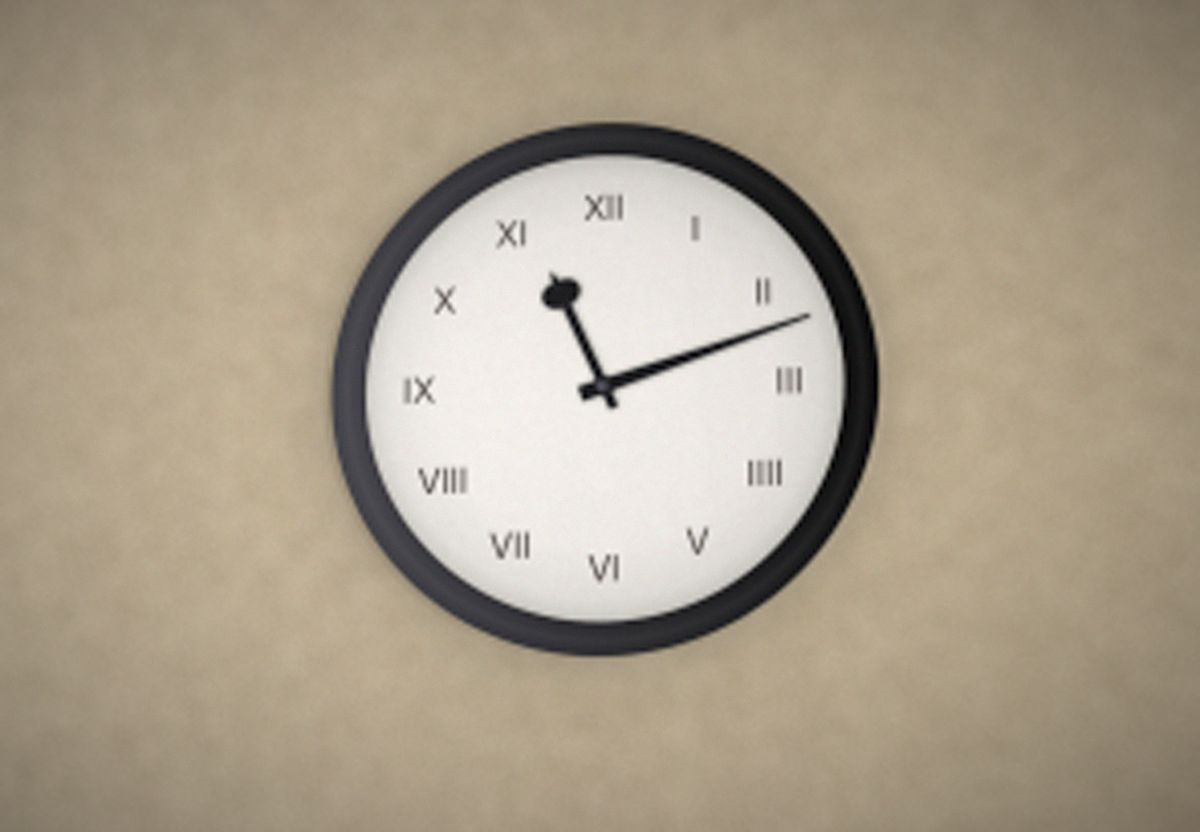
{"hour": 11, "minute": 12}
